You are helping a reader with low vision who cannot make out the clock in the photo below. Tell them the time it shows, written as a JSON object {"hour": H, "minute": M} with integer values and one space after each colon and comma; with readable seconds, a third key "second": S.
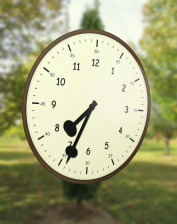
{"hour": 7, "minute": 34}
